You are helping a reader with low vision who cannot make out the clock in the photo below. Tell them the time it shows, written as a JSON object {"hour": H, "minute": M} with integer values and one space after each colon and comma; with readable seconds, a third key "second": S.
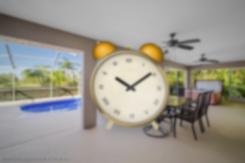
{"hour": 10, "minute": 9}
